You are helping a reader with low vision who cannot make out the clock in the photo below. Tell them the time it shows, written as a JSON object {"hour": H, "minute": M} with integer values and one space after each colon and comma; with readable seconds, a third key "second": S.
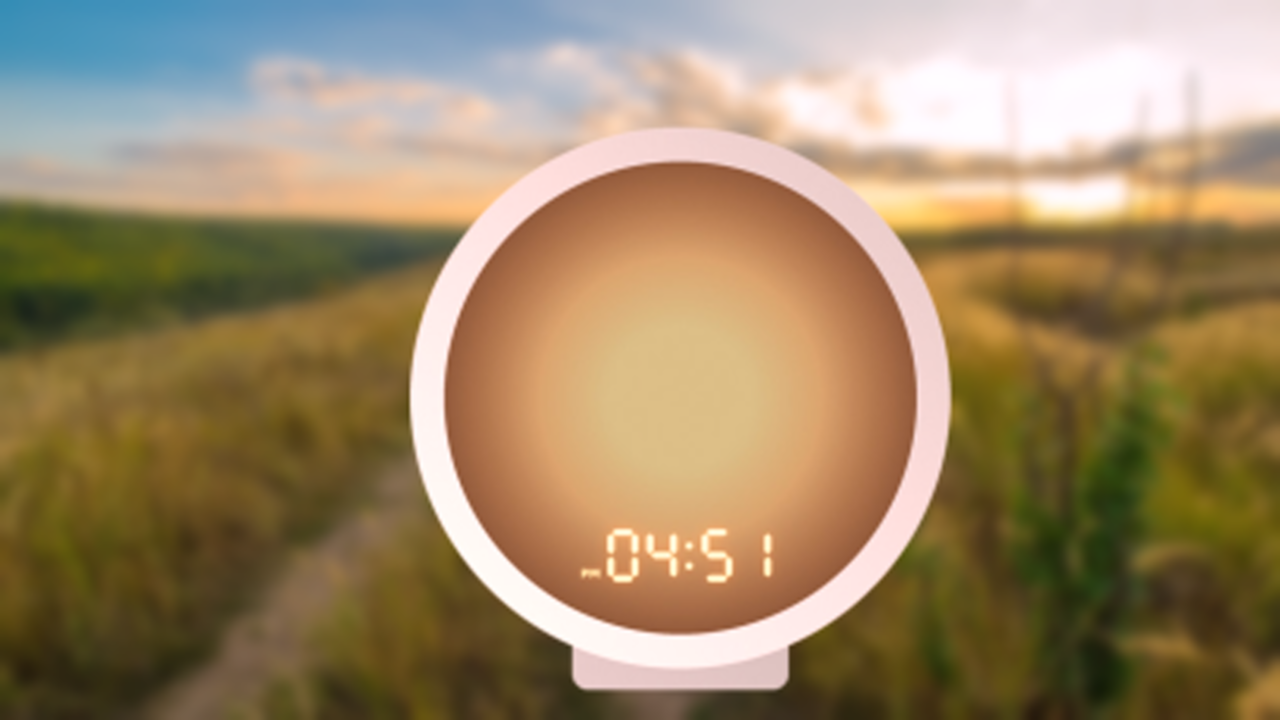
{"hour": 4, "minute": 51}
